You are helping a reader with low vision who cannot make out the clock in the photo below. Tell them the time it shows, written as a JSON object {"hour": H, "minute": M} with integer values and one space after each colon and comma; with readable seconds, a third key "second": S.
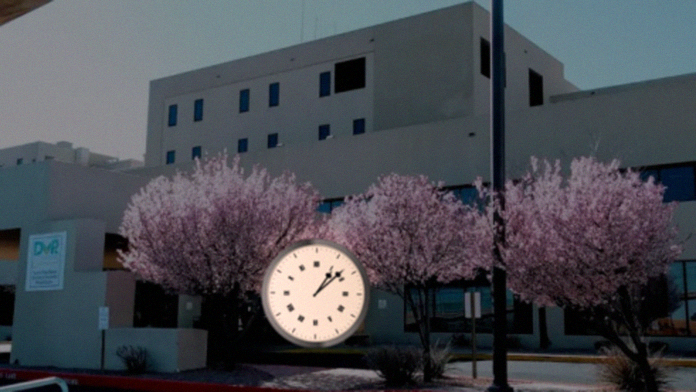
{"hour": 1, "minute": 8}
